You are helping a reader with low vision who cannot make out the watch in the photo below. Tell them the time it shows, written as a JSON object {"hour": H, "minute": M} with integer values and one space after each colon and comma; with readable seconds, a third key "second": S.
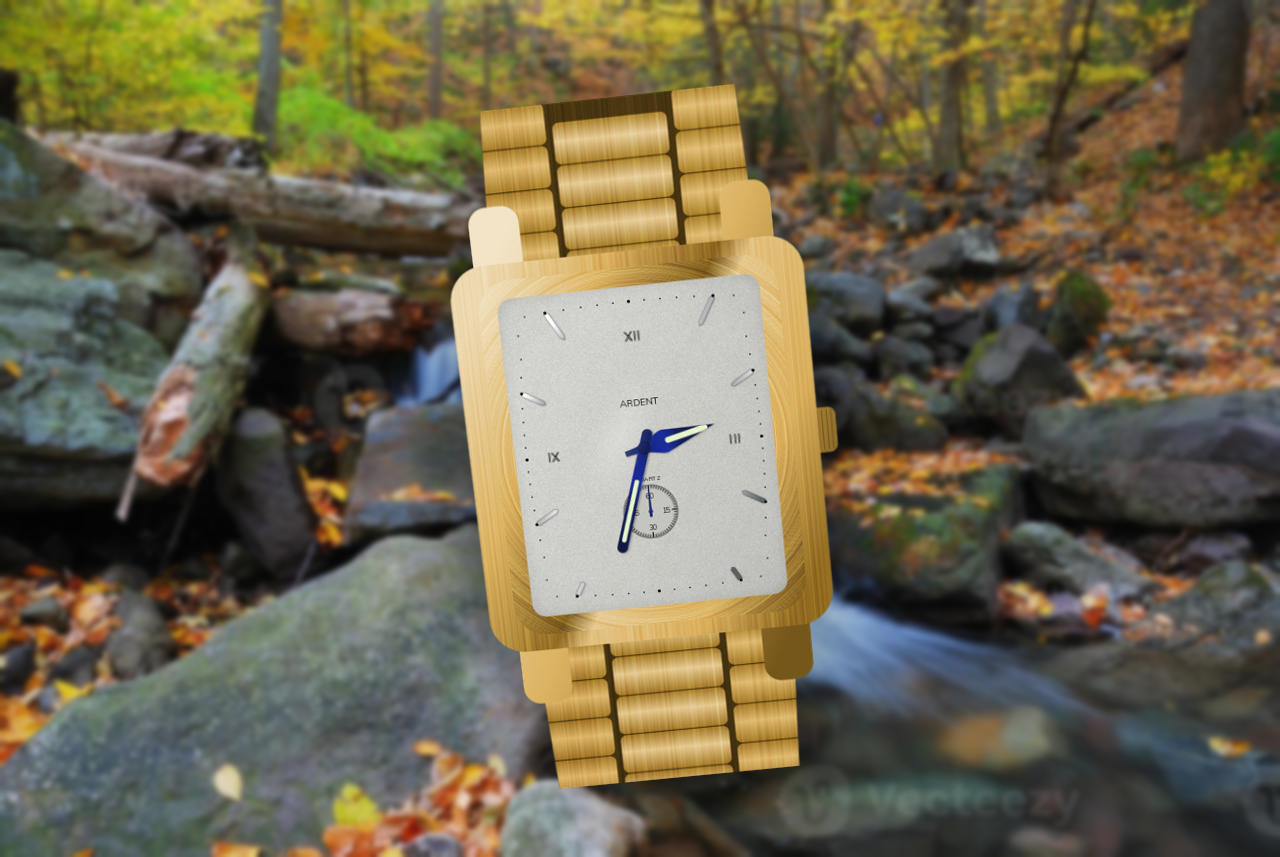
{"hour": 2, "minute": 33}
